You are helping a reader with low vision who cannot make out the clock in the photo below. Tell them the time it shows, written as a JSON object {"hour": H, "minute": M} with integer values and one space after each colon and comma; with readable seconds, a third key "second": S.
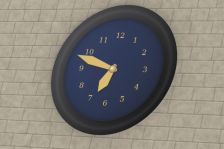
{"hour": 6, "minute": 48}
